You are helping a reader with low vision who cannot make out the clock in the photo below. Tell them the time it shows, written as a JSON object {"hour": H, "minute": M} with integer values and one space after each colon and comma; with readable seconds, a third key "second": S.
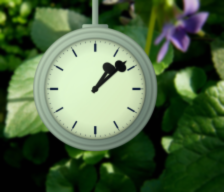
{"hour": 1, "minute": 8}
